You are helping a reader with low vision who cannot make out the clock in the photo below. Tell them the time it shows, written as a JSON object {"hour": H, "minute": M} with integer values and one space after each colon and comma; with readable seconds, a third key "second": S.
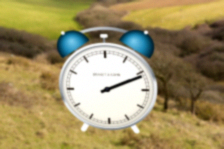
{"hour": 2, "minute": 11}
